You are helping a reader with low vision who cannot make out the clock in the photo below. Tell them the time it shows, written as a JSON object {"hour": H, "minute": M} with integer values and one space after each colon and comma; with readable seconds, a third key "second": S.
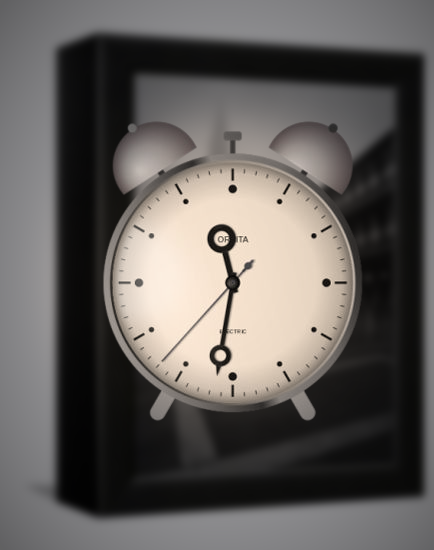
{"hour": 11, "minute": 31, "second": 37}
